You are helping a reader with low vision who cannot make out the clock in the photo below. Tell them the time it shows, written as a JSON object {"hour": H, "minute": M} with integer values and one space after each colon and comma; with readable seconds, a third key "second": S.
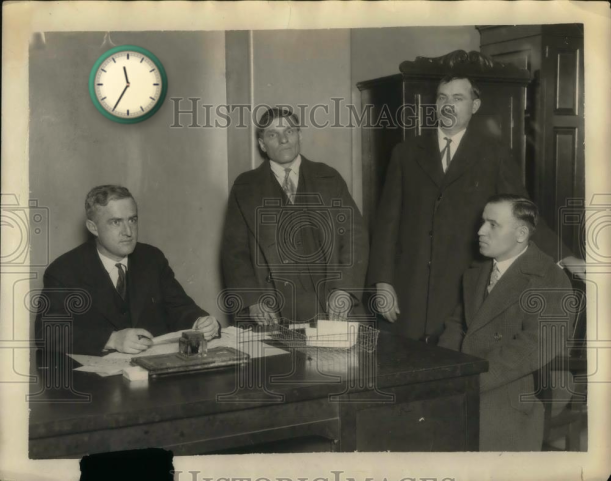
{"hour": 11, "minute": 35}
